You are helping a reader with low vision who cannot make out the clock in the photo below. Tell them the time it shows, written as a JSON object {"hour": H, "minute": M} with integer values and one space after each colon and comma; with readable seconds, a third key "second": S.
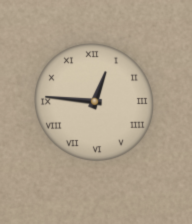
{"hour": 12, "minute": 46}
